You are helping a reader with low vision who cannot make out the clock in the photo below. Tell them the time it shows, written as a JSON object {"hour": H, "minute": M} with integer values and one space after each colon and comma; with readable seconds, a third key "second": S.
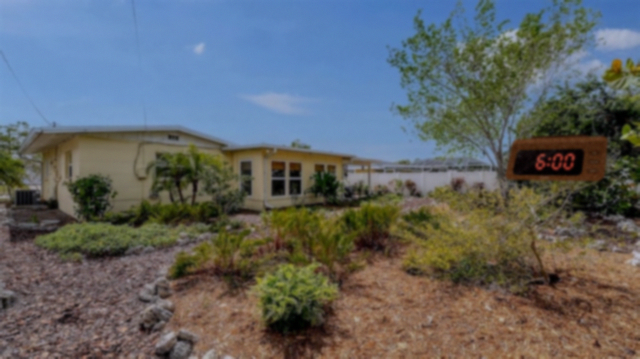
{"hour": 6, "minute": 0}
